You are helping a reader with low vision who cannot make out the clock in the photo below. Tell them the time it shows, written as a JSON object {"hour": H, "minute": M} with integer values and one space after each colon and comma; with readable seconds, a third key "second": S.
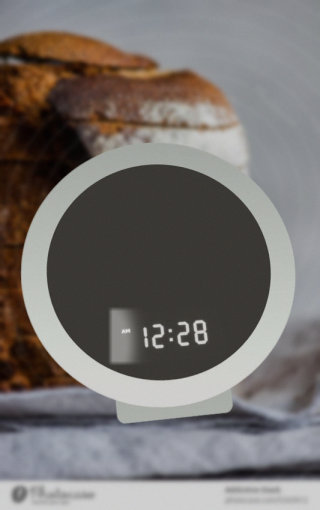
{"hour": 12, "minute": 28}
